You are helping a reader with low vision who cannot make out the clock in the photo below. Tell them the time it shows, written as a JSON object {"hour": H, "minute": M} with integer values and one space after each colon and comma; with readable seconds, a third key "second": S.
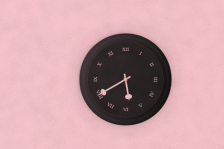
{"hour": 5, "minute": 40}
